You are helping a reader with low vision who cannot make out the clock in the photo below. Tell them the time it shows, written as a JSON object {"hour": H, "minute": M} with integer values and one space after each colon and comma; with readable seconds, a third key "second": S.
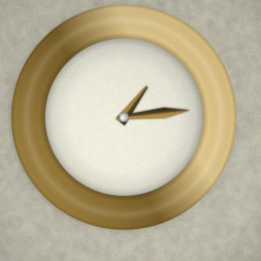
{"hour": 1, "minute": 14}
